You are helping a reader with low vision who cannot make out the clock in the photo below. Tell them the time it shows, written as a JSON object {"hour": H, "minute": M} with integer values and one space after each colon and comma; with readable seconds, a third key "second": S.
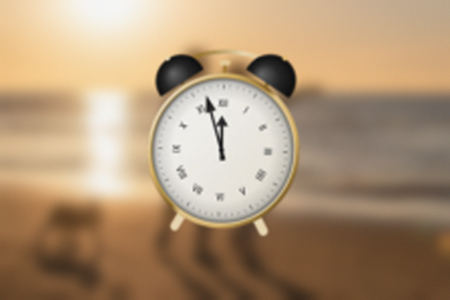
{"hour": 11, "minute": 57}
